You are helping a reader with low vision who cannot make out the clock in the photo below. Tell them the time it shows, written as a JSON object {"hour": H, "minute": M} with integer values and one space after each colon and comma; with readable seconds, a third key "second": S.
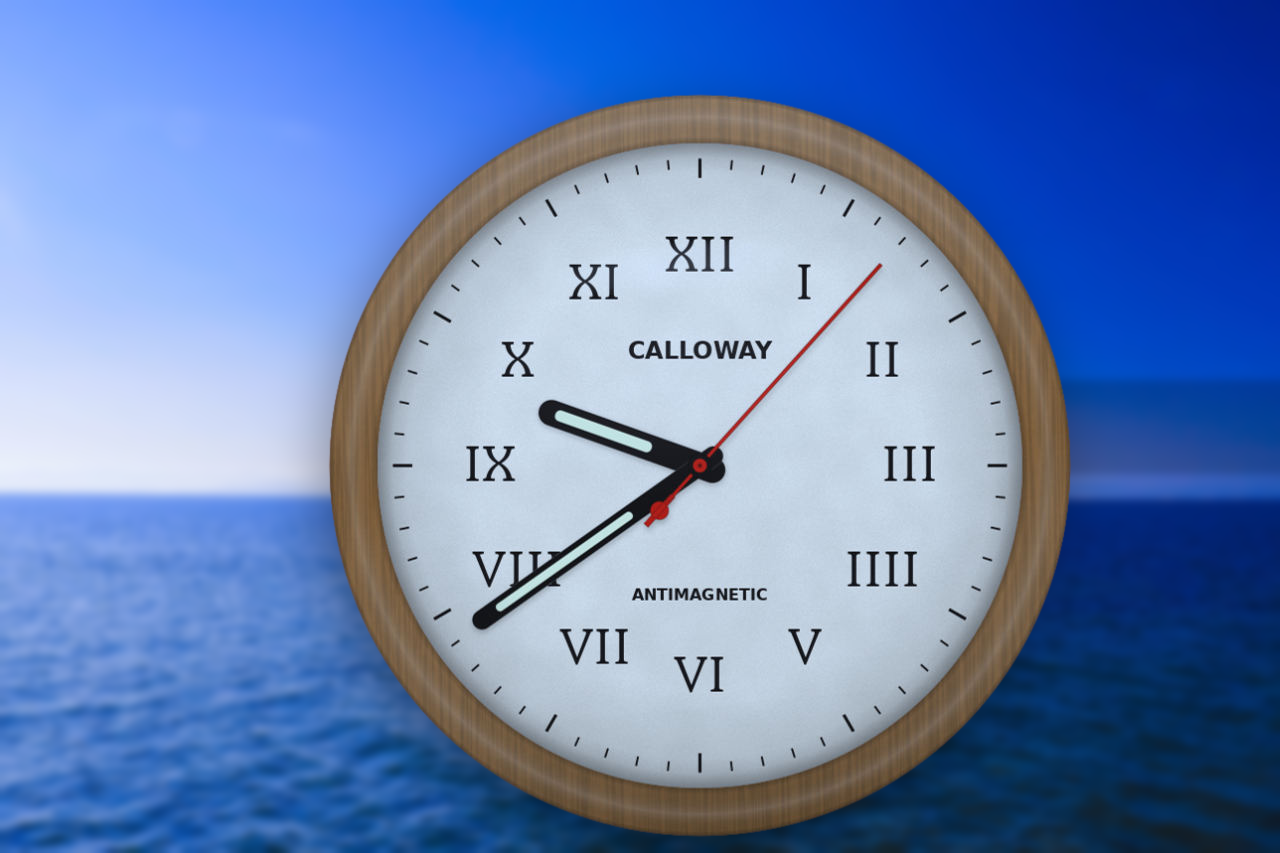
{"hour": 9, "minute": 39, "second": 7}
